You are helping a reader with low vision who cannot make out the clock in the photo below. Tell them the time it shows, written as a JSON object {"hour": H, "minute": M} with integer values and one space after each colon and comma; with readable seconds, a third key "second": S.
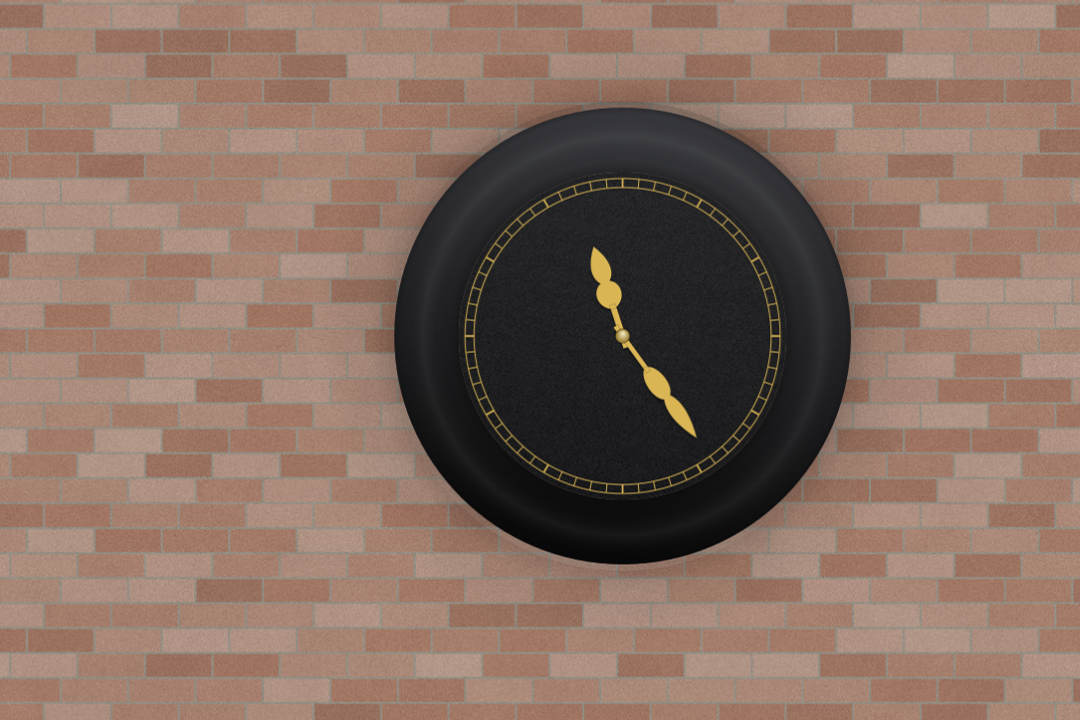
{"hour": 11, "minute": 24}
